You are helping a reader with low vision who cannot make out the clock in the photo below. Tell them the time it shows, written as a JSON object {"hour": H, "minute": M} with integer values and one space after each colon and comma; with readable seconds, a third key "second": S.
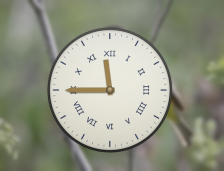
{"hour": 11, "minute": 45}
